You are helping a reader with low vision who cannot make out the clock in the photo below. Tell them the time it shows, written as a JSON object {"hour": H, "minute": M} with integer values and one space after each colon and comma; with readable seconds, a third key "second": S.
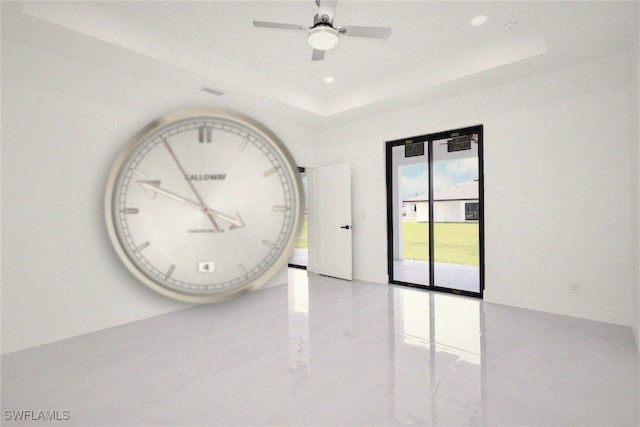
{"hour": 3, "minute": 48, "second": 55}
